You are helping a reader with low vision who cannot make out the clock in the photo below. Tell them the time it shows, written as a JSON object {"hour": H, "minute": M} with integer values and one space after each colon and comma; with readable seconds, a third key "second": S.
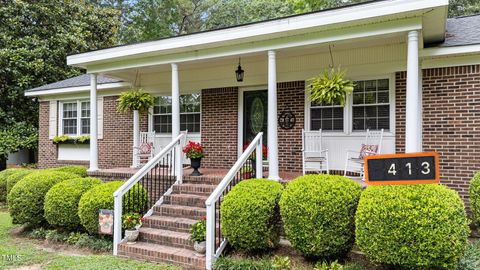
{"hour": 4, "minute": 13}
